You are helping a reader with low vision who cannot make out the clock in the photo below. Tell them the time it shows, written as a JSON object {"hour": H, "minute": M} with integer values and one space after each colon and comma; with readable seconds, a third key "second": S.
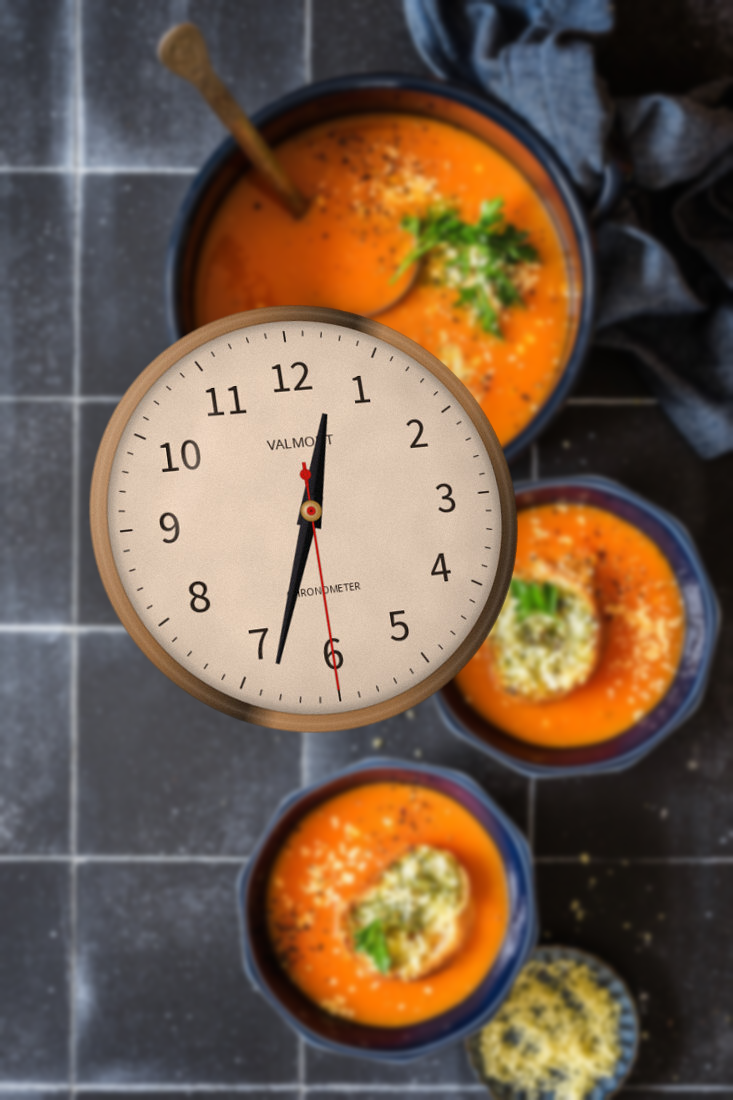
{"hour": 12, "minute": 33, "second": 30}
